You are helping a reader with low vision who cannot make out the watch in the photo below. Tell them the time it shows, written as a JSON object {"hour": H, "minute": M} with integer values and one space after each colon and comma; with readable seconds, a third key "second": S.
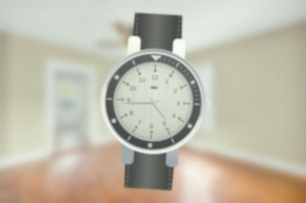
{"hour": 4, "minute": 44}
